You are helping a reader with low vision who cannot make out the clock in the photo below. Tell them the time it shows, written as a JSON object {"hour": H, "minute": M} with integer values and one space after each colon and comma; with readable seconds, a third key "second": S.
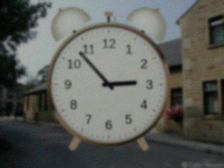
{"hour": 2, "minute": 53}
